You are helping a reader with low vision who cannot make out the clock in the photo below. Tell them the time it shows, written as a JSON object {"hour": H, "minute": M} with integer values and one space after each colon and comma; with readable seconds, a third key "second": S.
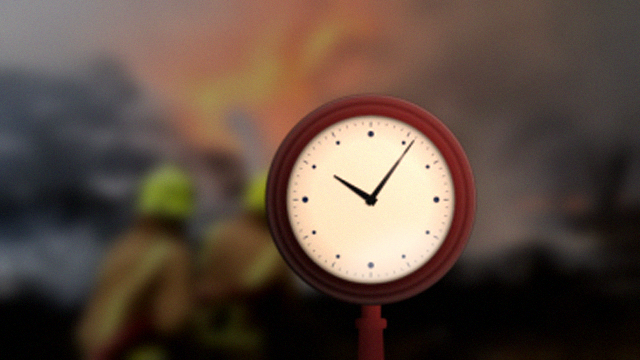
{"hour": 10, "minute": 6}
